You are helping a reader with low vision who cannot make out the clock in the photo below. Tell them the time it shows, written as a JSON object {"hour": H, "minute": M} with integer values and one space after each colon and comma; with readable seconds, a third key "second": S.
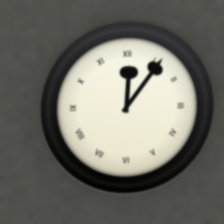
{"hour": 12, "minute": 6}
